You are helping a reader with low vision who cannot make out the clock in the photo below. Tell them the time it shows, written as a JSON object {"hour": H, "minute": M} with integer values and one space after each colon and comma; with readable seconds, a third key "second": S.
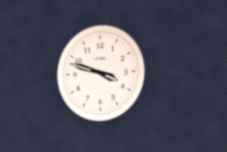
{"hour": 3, "minute": 48}
